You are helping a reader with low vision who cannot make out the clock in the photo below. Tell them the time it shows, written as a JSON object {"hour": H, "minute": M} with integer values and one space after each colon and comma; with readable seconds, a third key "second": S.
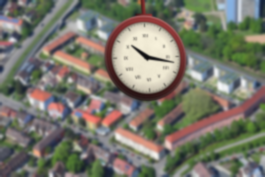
{"hour": 10, "minute": 17}
